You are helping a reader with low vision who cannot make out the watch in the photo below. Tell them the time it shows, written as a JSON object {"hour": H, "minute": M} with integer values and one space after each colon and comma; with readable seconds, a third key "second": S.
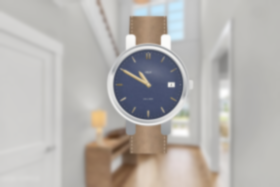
{"hour": 10, "minute": 50}
